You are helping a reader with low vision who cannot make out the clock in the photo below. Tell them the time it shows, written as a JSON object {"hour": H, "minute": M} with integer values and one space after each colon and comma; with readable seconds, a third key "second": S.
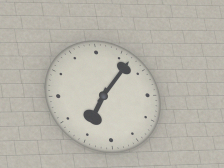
{"hour": 7, "minute": 7}
